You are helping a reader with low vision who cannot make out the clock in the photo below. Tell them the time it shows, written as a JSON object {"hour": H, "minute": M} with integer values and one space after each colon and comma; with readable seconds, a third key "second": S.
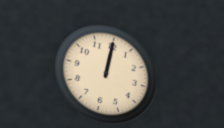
{"hour": 12, "minute": 0}
